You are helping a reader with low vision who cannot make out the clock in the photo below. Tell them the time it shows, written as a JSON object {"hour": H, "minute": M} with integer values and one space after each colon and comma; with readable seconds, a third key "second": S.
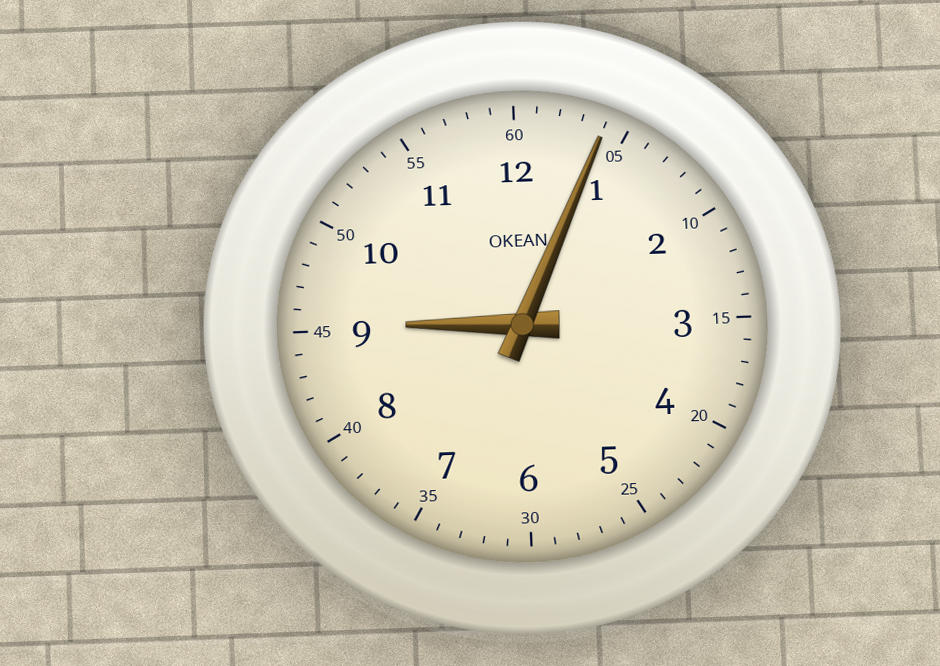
{"hour": 9, "minute": 4}
